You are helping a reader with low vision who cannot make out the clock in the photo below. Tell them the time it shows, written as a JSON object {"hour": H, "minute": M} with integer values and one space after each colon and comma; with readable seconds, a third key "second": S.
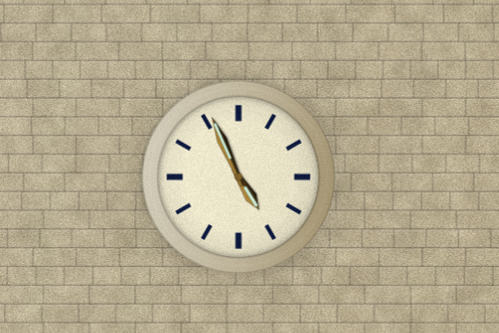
{"hour": 4, "minute": 56}
